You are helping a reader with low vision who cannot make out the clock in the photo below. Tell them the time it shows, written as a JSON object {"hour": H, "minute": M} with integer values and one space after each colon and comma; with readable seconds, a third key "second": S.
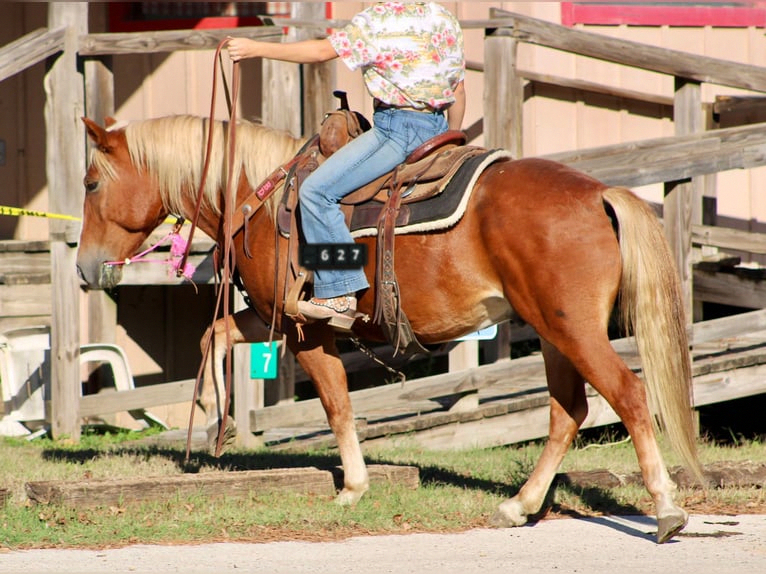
{"hour": 6, "minute": 27}
